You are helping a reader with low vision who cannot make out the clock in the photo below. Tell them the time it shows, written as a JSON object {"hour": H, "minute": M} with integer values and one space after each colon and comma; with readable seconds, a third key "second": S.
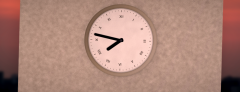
{"hour": 7, "minute": 47}
